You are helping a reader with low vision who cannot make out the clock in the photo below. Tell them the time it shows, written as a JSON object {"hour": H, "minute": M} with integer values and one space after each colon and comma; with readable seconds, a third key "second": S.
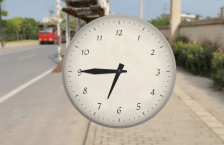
{"hour": 6, "minute": 45}
